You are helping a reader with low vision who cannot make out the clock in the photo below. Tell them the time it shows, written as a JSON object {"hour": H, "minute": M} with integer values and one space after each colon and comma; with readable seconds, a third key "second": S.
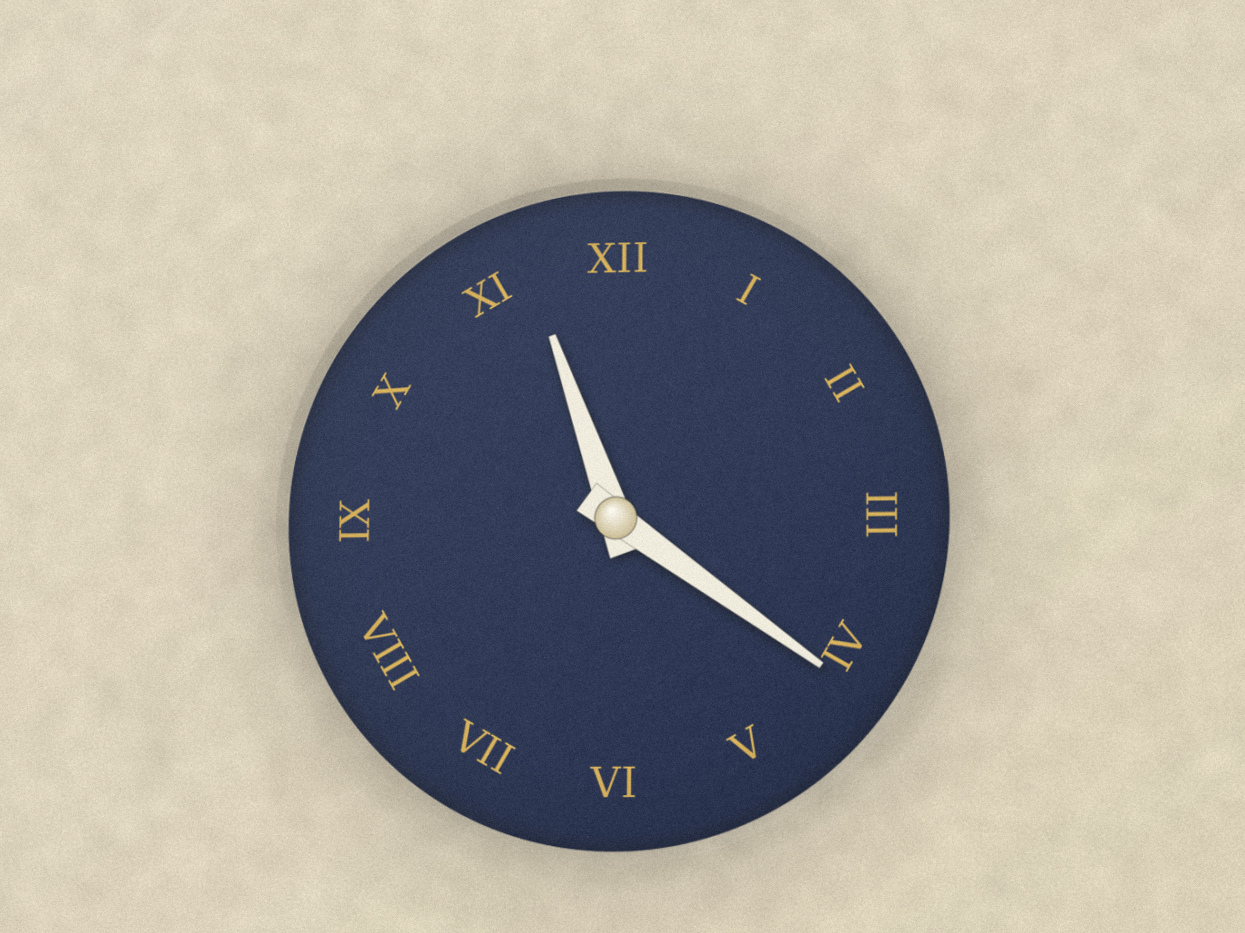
{"hour": 11, "minute": 21}
